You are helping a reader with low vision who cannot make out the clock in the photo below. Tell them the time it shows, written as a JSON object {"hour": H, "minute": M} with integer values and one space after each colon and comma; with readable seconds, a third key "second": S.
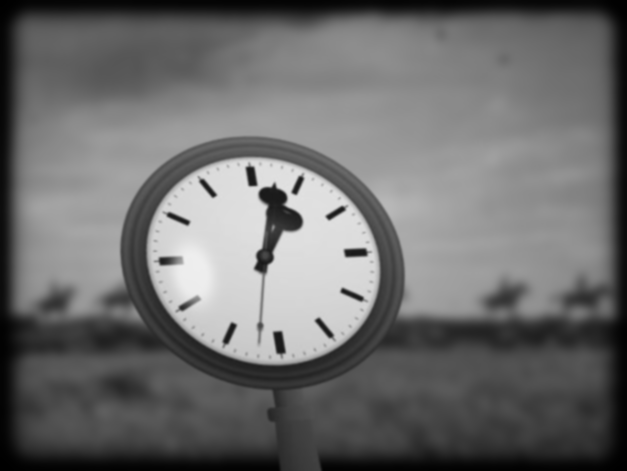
{"hour": 1, "minute": 2, "second": 32}
